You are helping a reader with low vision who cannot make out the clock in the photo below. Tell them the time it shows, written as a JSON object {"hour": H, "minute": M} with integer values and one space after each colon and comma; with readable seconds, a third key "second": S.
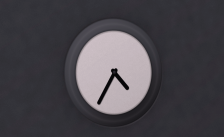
{"hour": 4, "minute": 35}
